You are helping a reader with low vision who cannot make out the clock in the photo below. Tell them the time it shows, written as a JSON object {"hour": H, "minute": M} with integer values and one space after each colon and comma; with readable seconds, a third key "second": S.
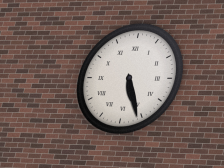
{"hour": 5, "minute": 26}
